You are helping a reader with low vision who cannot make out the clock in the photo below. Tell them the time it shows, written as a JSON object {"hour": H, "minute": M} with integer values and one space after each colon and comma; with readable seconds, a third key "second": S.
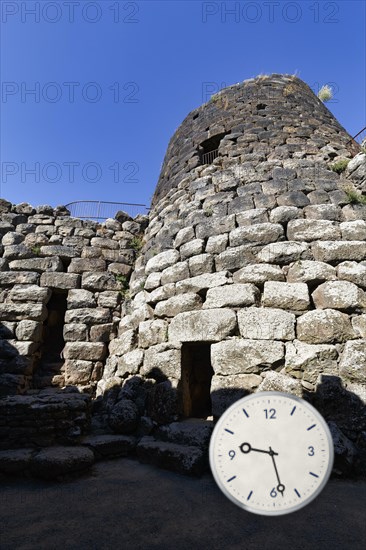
{"hour": 9, "minute": 28}
